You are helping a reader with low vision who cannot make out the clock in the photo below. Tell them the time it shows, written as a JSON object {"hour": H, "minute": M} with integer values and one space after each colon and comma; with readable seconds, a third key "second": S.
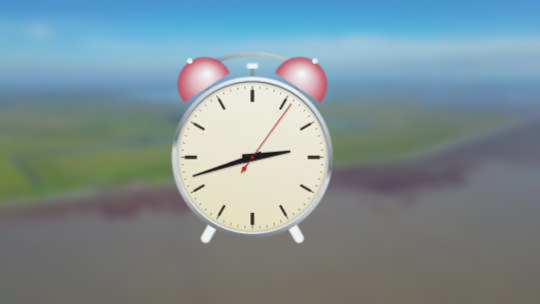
{"hour": 2, "minute": 42, "second": 6}
